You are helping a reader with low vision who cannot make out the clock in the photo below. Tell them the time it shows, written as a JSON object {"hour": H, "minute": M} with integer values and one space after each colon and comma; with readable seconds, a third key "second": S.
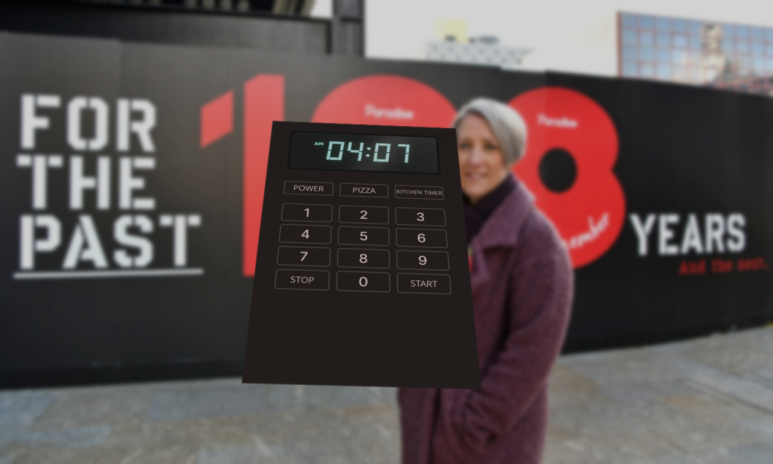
{"hour": 4, "minute": 7}
